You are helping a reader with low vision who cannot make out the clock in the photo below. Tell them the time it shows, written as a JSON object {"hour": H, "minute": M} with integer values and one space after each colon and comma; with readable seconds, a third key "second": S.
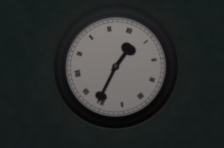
{"hour": 12, "minute": 31}
